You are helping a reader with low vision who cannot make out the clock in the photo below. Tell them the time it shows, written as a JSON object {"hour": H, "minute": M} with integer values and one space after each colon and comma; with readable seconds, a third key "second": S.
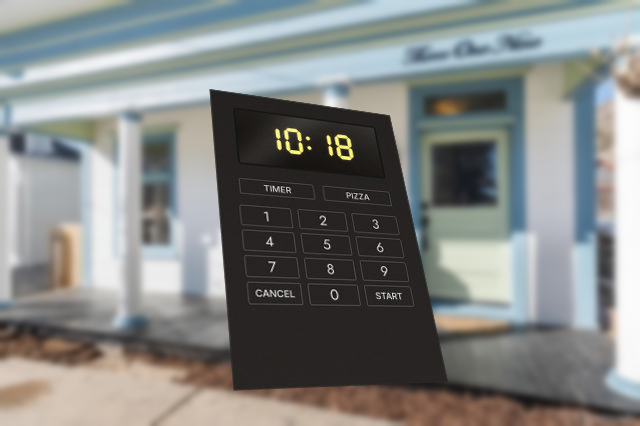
{"hour": 10, "minute": 18}
